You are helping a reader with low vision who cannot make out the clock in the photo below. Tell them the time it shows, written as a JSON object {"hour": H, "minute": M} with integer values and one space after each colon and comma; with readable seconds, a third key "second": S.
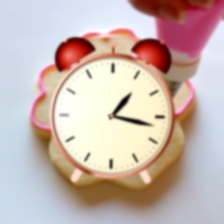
{"hour": 1, "minute": 17}
